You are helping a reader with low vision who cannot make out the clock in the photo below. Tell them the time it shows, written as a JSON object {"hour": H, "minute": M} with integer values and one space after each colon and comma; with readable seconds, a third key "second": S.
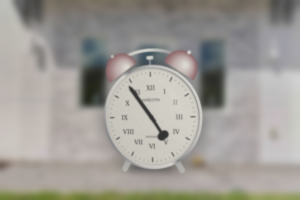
{"hour": 4, "minute": 54}
